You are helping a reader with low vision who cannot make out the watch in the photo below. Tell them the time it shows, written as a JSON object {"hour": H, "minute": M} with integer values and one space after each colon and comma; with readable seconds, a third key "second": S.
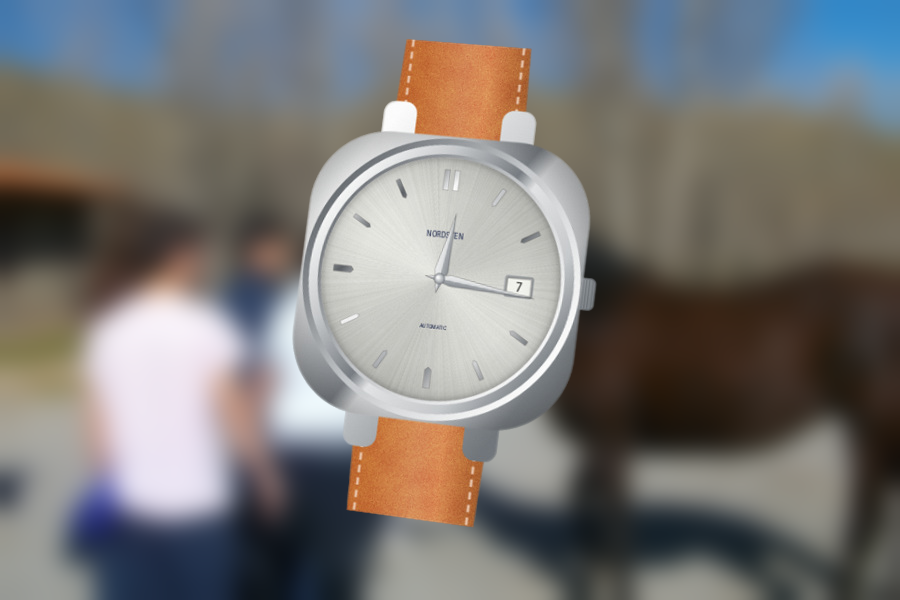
{"hour": 12, "minute": 16}
